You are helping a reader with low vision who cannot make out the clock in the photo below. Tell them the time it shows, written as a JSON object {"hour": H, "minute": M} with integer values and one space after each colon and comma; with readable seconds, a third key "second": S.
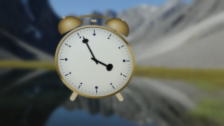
{"hour": 3, "minute": 56}
